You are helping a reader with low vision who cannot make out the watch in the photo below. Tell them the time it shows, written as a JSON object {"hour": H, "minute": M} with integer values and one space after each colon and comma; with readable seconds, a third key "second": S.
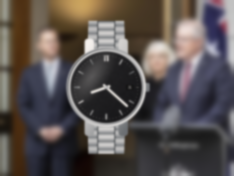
{"hour": 8, "minute": 22}
